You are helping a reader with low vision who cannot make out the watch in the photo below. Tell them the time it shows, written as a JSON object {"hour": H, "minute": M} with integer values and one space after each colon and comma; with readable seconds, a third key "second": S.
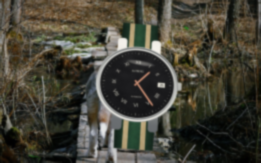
{"hour": 1, "minute": 24}
